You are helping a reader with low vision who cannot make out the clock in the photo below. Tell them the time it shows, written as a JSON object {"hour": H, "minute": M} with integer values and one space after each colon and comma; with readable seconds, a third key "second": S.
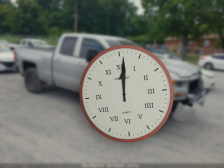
{"hour": 12, "minute": 1}
